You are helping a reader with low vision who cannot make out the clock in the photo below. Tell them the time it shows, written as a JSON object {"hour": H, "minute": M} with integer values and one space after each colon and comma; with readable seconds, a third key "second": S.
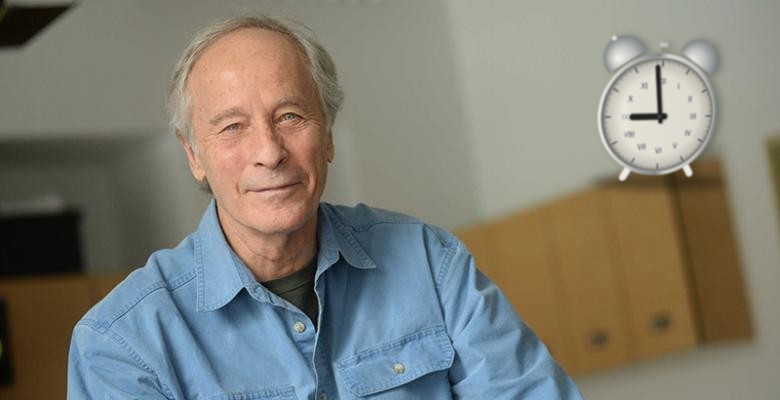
{"hour": 8, "minute": 59}
